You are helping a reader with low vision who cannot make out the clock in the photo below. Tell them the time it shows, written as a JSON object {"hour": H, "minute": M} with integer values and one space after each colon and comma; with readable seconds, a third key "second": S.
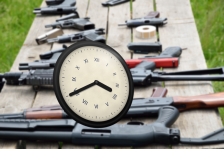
{"hour": 3, "minute": 40}
